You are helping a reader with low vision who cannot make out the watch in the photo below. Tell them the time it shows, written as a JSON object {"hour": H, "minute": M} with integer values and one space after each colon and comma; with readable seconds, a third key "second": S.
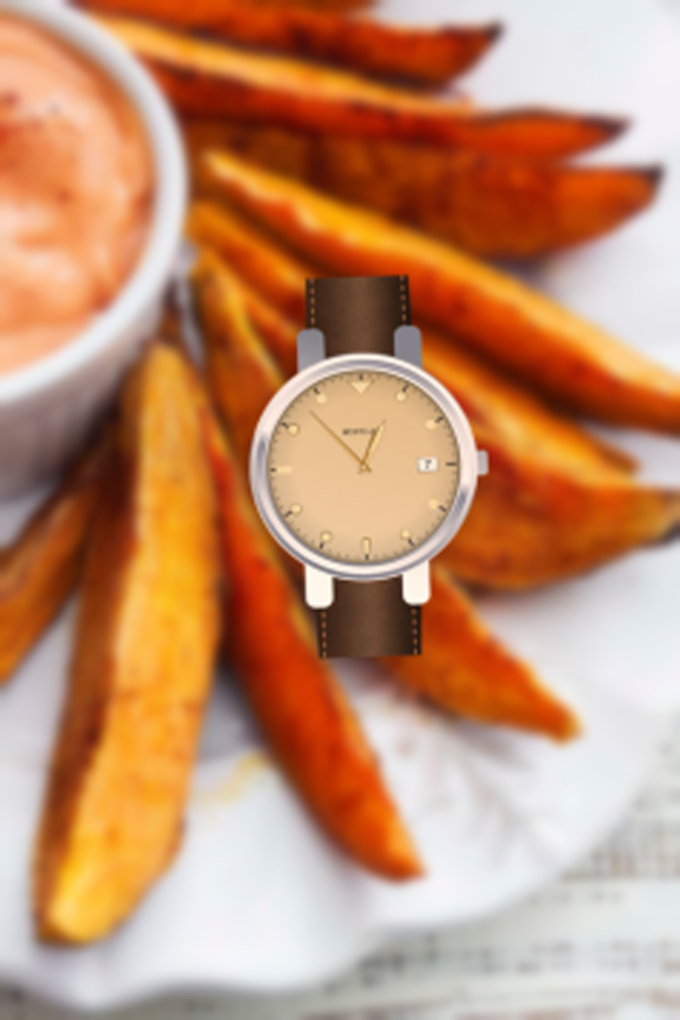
{"hour": 12, "minute": 53}
